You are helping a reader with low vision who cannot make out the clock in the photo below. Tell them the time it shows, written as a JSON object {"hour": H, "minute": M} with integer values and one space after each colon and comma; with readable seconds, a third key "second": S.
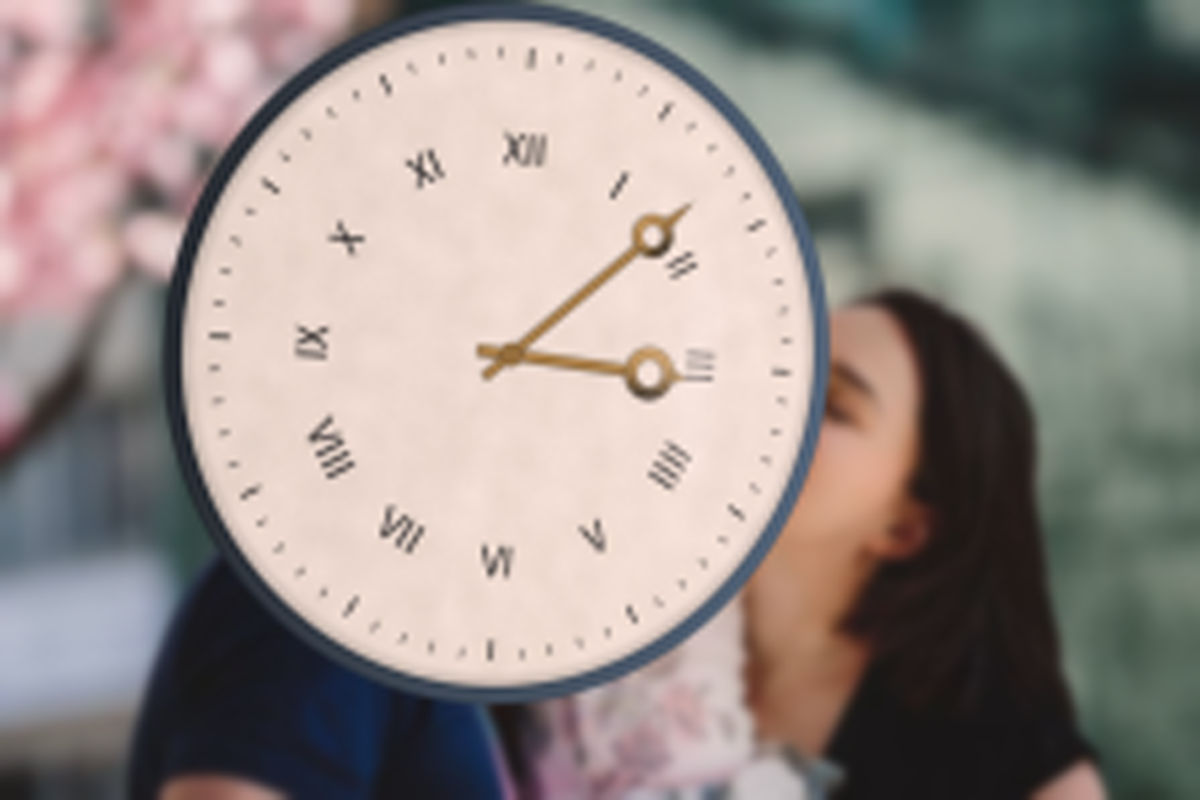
{"hour": 3, "minute": 8}
